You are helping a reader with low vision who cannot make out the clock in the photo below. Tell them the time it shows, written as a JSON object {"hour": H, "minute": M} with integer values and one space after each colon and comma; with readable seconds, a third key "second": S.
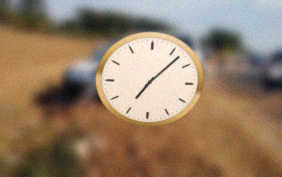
{"hour": 7, "minute": 7}
